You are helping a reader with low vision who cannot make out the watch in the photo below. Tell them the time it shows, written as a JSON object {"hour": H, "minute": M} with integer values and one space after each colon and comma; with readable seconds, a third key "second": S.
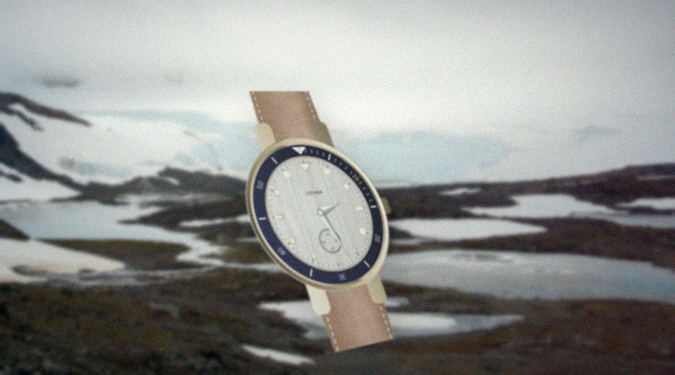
{"hour": 2, "minute": 27}
